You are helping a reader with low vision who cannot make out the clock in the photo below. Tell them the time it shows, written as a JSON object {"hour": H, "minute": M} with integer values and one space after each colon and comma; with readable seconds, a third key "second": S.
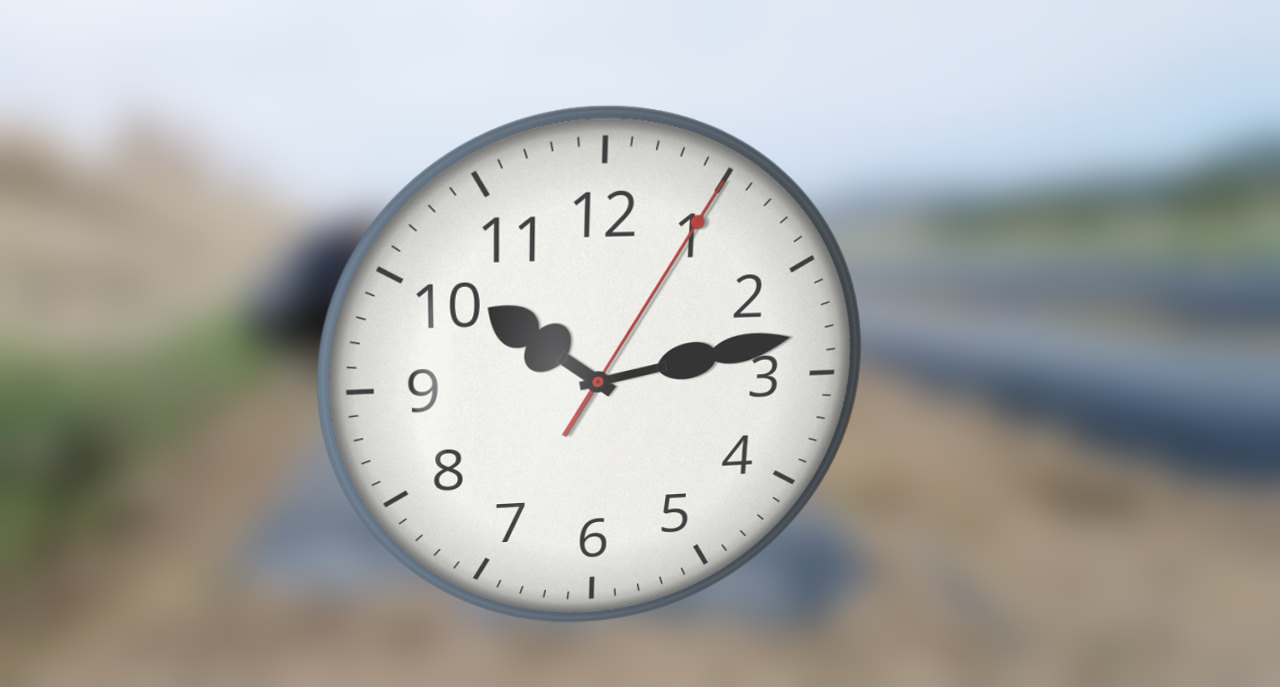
{"hour": 10, "minute": 13, "second": 5}
